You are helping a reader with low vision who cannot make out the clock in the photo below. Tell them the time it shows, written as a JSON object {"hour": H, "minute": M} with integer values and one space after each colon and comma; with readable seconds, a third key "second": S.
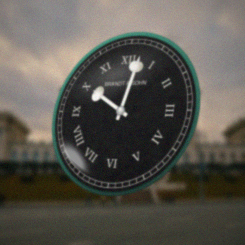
{"hour": 10, "minute": 2}
